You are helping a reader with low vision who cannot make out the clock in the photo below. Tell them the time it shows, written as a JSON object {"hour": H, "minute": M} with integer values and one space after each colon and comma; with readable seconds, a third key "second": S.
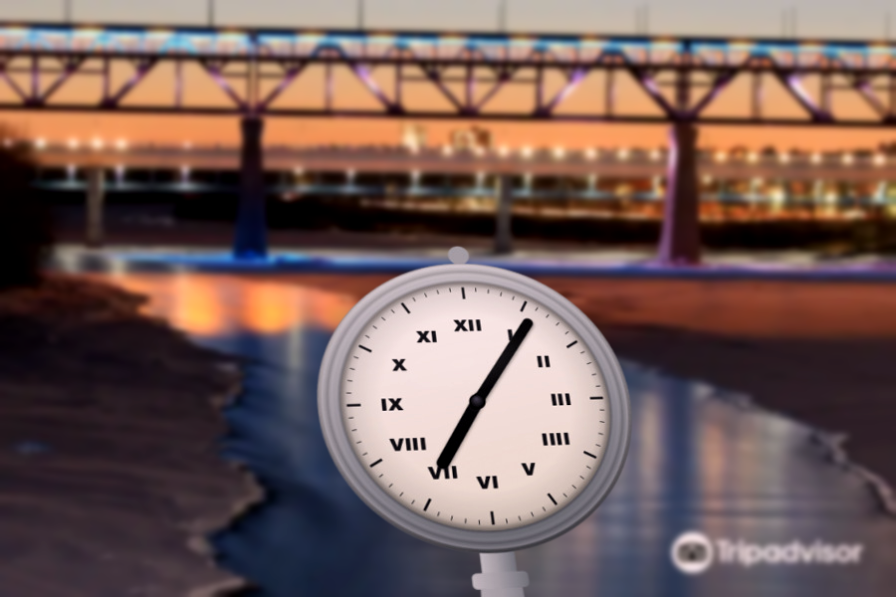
{"hour": 7, "minute": 6}
